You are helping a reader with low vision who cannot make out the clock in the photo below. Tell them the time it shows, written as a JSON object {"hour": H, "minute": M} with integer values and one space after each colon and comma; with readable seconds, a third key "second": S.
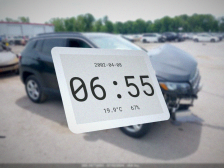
{"hour": 6, "minute": 55}
